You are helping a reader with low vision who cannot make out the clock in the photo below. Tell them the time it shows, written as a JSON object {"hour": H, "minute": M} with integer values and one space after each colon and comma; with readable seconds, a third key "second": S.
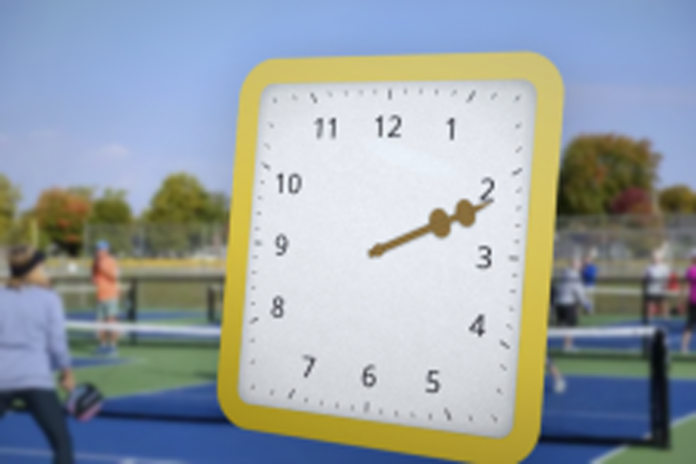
{"hour": 2, "minute": 11}
